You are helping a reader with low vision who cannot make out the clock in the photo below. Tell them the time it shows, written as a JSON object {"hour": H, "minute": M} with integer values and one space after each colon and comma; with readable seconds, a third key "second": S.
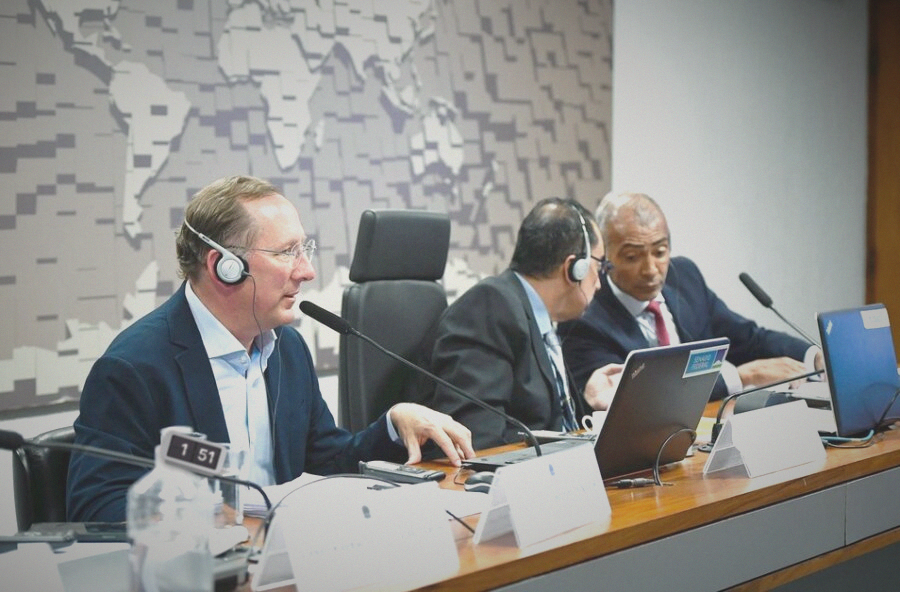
{"hour": 1, "minute": 51}
